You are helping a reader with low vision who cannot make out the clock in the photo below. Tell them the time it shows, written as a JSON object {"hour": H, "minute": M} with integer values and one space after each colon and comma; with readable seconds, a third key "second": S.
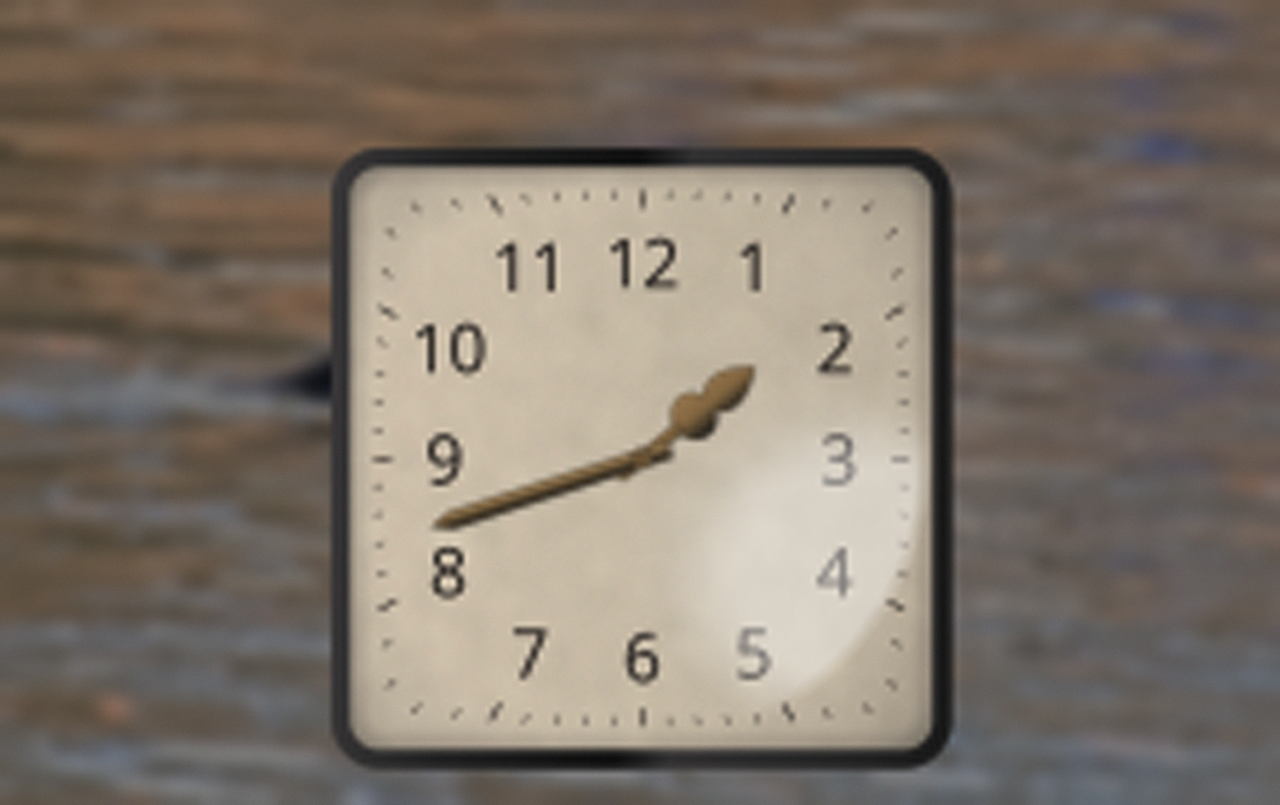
{"hour": 1, "minute": 42}
